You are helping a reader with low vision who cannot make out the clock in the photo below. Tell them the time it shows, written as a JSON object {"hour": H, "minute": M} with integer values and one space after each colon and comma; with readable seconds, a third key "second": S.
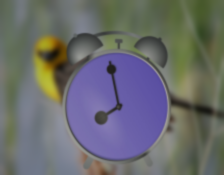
{"hour": 7, "minute": 58}
